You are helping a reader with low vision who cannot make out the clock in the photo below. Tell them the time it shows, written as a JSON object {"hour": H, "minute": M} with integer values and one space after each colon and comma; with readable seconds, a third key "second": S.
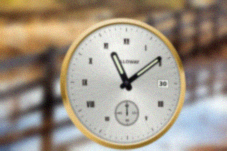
{"hour": 11, "minute": 9}
